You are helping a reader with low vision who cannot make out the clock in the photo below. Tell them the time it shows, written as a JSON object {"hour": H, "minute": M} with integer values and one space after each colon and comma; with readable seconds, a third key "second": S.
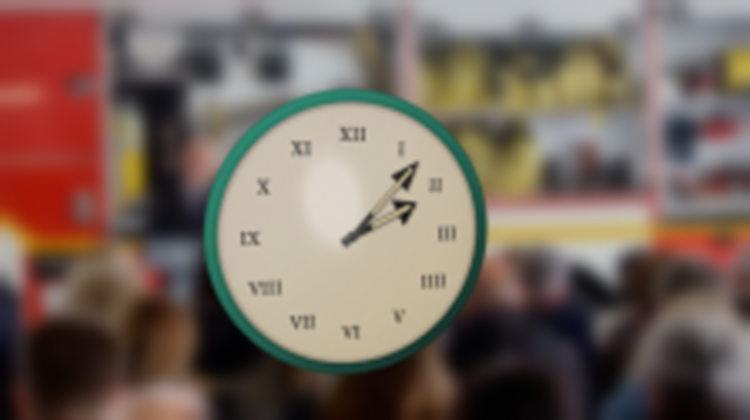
{"hour": 2, "minute": 7}
